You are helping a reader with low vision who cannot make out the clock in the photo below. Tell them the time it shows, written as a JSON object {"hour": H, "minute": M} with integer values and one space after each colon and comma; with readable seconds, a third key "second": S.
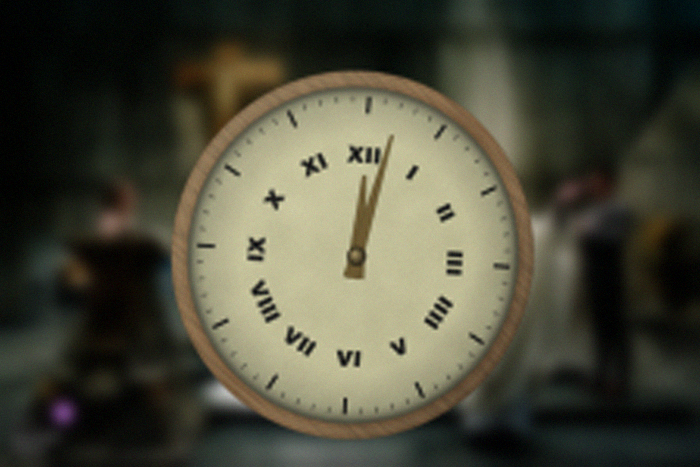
{"hour": 12, "minute": 2}
